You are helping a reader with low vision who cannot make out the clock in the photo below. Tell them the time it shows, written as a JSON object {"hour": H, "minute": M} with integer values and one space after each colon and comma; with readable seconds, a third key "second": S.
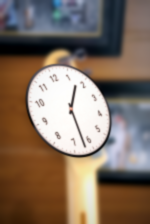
{"hour": 1, "minute": 32}
